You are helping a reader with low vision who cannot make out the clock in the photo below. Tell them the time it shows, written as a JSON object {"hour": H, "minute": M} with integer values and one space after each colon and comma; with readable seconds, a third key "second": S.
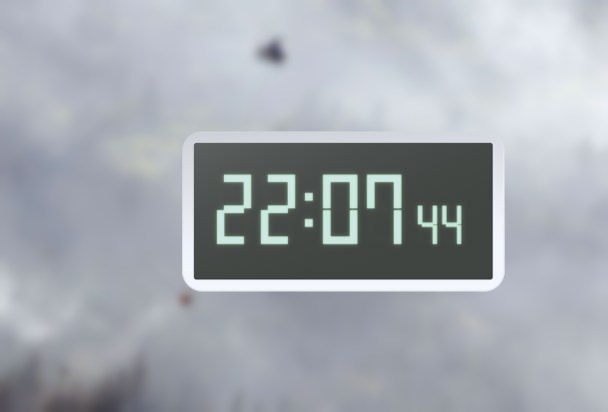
{"hour": 22, "minute": 7, "second": 44}
